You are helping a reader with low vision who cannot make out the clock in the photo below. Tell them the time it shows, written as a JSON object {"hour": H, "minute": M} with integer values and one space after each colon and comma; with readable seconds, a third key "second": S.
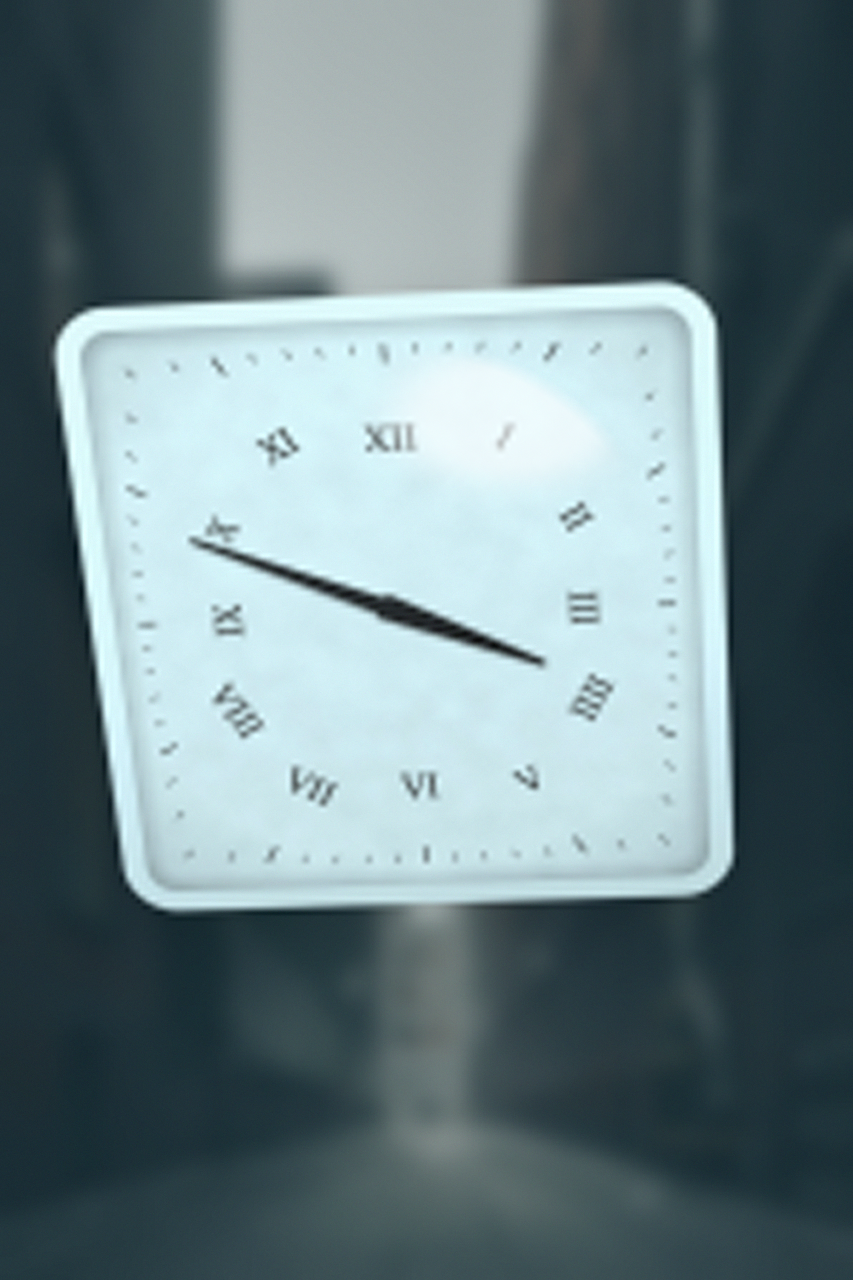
{"hour": 3, "minute": 49}
